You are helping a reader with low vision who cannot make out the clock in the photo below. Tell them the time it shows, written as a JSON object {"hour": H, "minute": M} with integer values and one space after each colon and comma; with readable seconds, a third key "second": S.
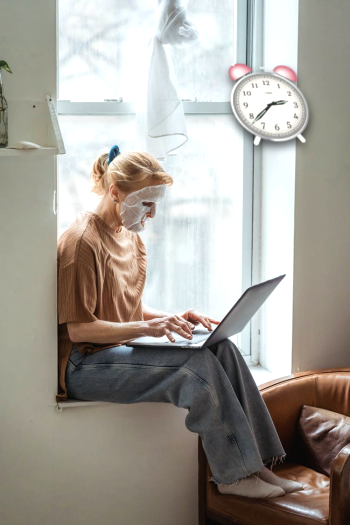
{"hour": 2, "minute": 38}
